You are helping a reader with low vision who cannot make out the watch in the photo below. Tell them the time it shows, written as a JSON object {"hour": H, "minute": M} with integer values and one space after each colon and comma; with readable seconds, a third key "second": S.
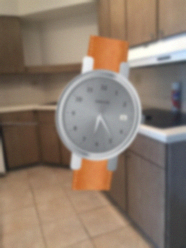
{"hour": 6, "minute": 24}
